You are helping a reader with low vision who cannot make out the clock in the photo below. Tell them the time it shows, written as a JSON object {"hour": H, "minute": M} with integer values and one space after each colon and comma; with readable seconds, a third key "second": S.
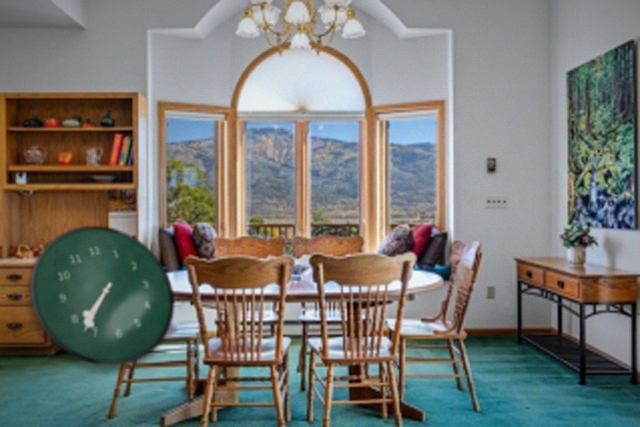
{"hour": 7, "minute": 37}
